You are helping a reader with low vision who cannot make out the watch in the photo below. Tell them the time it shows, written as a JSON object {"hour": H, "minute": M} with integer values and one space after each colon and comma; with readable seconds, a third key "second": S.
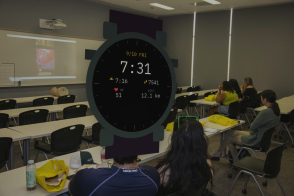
{"hour": 7, "minute": 31}
